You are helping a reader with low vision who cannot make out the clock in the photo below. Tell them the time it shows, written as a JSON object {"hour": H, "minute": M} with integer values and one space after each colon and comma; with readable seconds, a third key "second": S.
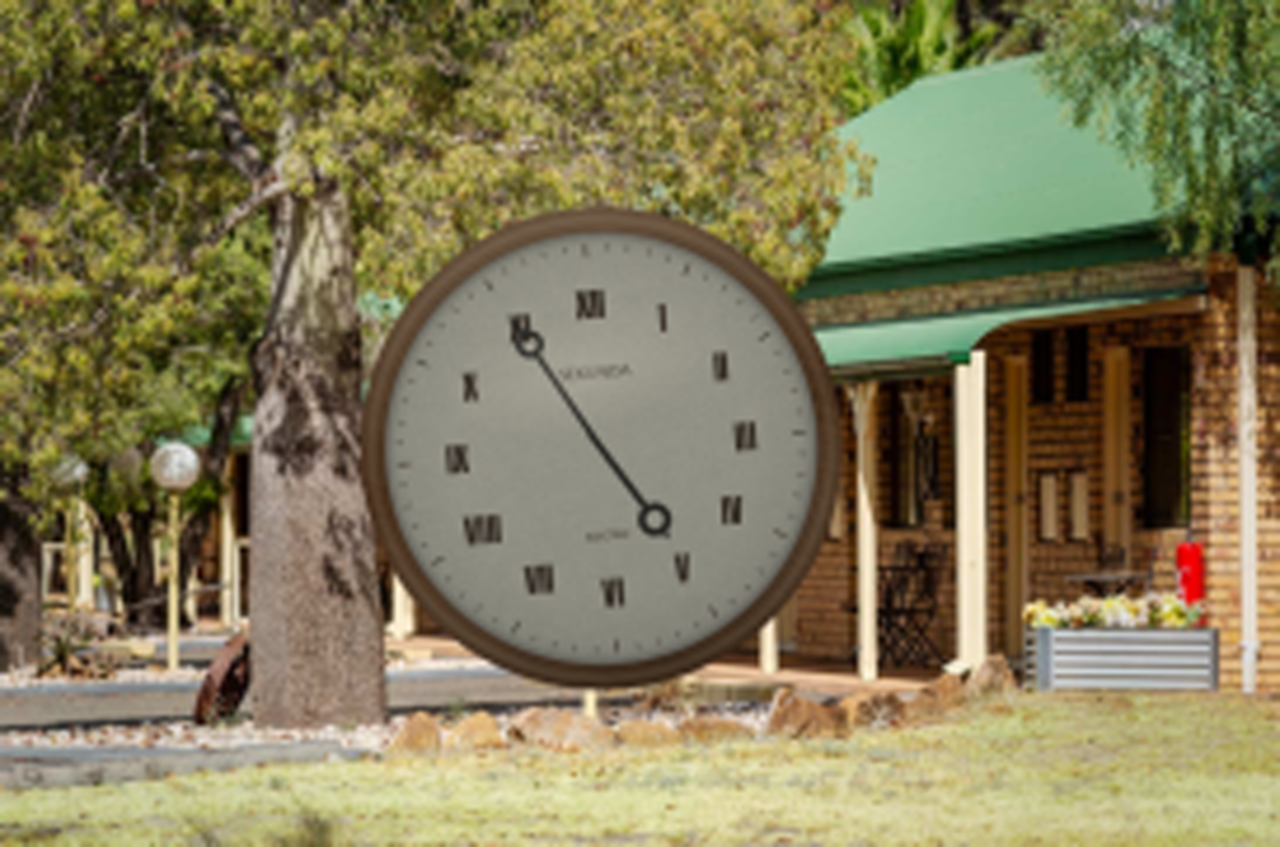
{"hour": 4, "minute": 55}
